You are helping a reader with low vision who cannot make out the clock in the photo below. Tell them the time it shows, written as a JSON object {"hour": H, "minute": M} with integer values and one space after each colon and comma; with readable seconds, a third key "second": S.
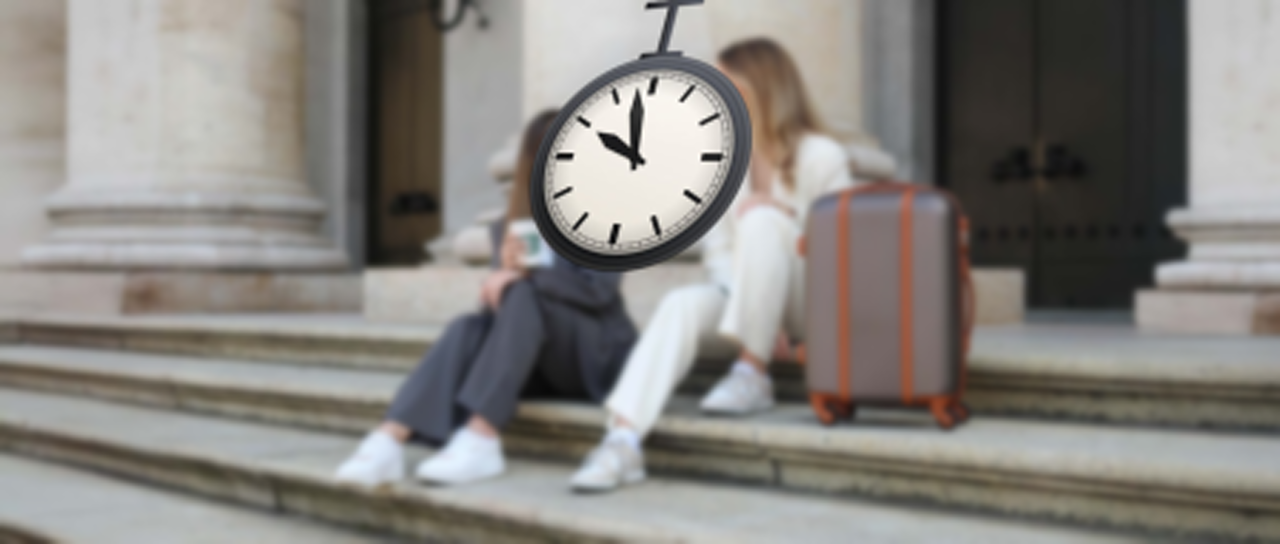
{"hour": 9, "minute": 58}
